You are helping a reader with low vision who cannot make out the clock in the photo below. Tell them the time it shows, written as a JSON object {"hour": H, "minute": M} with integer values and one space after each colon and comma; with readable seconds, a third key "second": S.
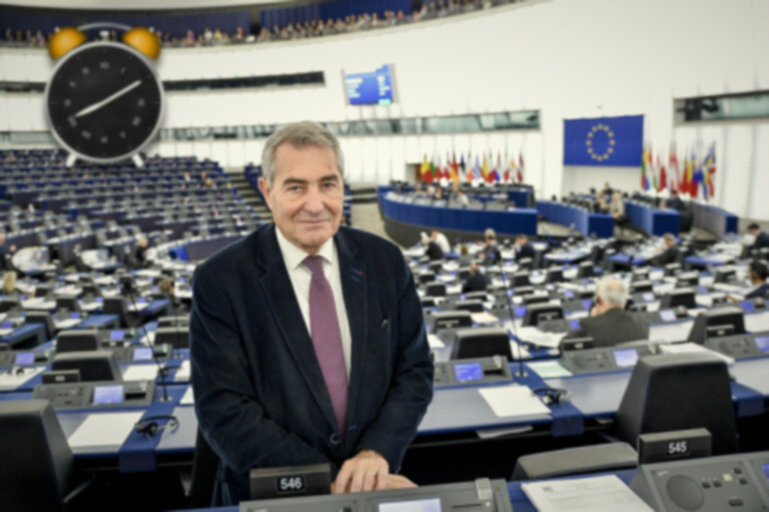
{"hour": 8, "minute": 10}
